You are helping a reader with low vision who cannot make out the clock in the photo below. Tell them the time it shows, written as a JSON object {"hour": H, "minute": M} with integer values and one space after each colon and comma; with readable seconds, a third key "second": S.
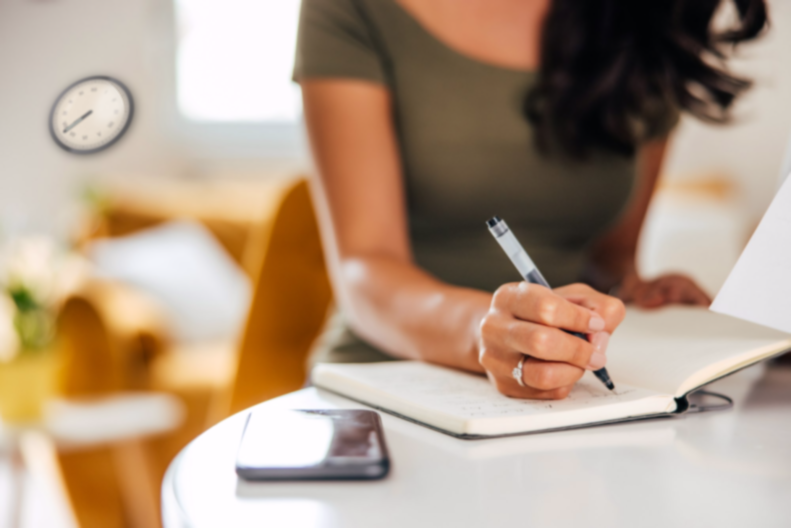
{"hour": 7, "minute": 38}
